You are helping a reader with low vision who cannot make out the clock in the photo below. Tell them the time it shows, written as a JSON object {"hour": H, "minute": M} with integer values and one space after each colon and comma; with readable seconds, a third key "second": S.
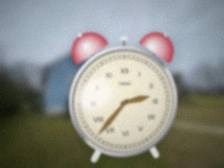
{"hour": 2, "minute": 37}
